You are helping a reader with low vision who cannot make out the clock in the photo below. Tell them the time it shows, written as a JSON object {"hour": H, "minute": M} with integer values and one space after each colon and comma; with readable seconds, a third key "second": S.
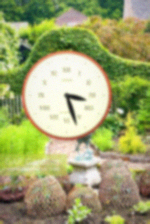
{"hour": 3, "minute": 27}
